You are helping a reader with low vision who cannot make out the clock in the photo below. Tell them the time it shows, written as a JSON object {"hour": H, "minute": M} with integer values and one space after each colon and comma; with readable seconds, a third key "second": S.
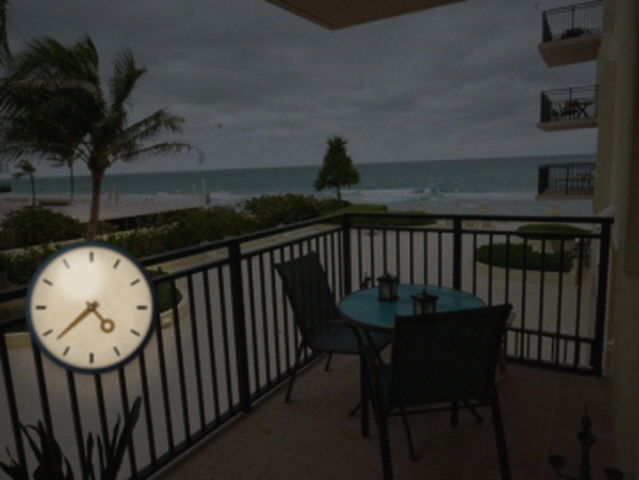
{"hour": 4, "minute": 38}
